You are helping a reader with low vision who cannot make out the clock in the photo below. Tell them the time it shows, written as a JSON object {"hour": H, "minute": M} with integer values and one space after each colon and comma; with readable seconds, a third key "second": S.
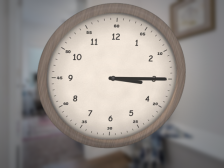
{"hour": 3, "minute": 15}
